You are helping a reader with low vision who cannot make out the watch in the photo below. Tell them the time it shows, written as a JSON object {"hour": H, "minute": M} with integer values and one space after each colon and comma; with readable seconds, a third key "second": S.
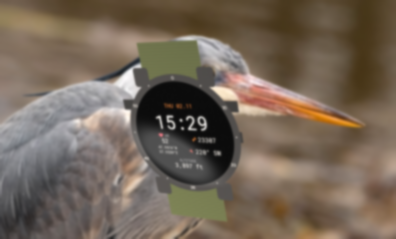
{"hour": 15, "minute": 29}
